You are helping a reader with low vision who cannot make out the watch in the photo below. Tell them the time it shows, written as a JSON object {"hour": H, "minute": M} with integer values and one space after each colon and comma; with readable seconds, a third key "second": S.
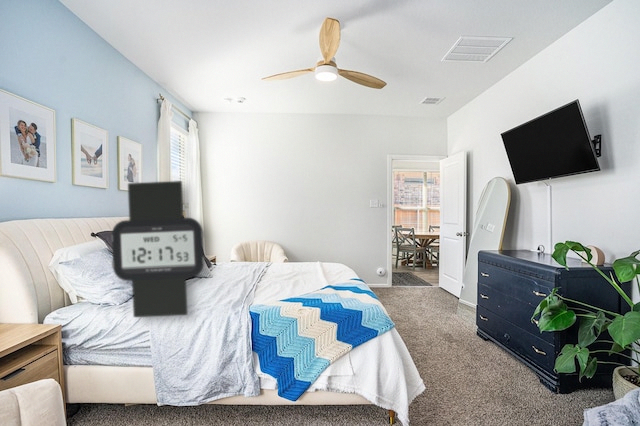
{"hour": 12, "minute": 17}
